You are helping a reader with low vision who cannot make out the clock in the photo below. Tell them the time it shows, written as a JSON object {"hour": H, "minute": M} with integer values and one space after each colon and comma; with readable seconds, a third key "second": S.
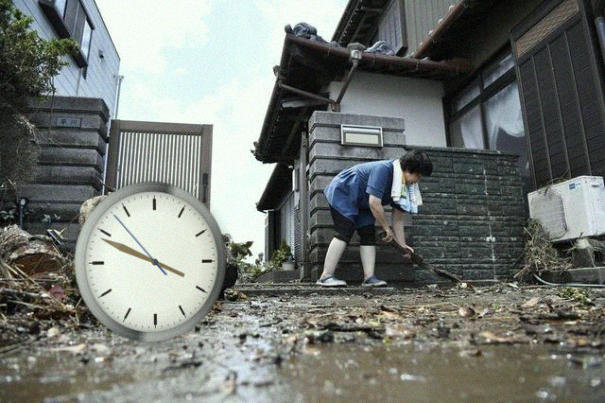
{"hour": 3, "minute": 48, "second": 53}
